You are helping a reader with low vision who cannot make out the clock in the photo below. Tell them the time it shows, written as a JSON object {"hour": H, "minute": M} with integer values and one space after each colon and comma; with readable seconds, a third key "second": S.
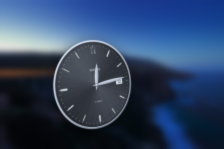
{"hour": 12, "minute": 14}
